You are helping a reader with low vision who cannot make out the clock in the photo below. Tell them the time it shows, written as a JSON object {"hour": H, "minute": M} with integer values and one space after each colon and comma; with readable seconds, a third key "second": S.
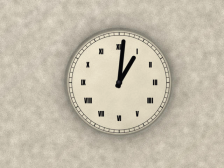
{"hour": 1, "minute": 1}
